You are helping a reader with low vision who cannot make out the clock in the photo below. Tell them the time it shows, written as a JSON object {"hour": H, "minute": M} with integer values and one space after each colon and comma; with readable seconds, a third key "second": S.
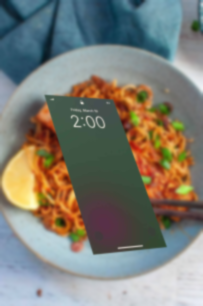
{"hour": 2, "minute": 0}
